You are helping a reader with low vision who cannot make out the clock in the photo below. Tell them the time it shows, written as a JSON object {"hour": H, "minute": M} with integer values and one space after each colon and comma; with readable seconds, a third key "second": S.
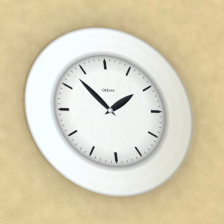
{"hour": 1, "minute": 53}
